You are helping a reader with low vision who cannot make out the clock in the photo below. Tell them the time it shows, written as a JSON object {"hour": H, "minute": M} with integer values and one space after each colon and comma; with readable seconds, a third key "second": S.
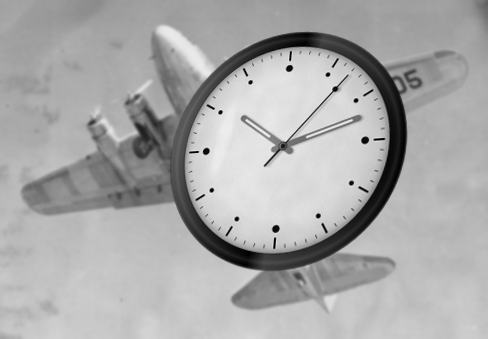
{"hour": 10, "minute": 12, "second": 7}
